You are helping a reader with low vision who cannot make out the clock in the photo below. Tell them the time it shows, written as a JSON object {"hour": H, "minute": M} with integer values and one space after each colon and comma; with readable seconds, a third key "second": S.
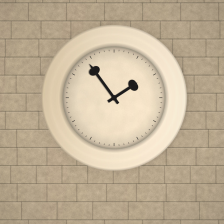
{"hour": 1, "minute": 54}
